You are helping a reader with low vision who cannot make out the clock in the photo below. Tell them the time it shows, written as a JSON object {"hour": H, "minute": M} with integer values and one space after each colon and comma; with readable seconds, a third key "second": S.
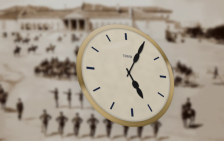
{"hour": 5, "minute": 5}
